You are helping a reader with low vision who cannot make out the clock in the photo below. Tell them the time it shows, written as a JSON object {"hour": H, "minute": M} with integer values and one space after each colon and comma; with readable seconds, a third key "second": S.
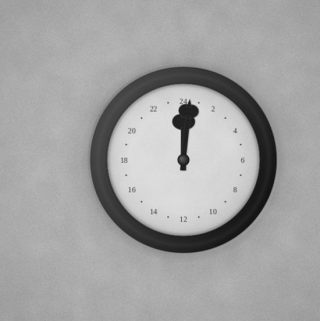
{"hour": 0, "minute": 1}
